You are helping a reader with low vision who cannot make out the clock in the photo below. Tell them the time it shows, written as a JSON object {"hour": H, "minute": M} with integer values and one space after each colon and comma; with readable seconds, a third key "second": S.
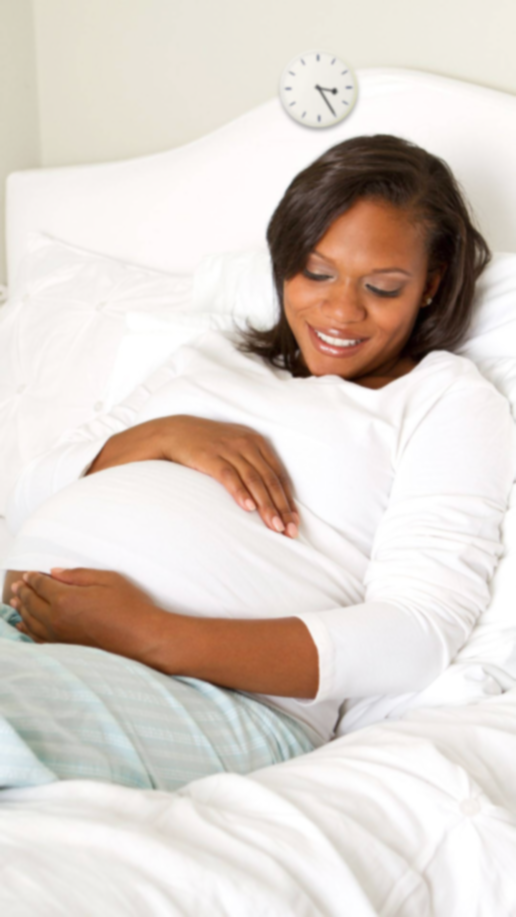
{"hour": 3, "minute": 25}
